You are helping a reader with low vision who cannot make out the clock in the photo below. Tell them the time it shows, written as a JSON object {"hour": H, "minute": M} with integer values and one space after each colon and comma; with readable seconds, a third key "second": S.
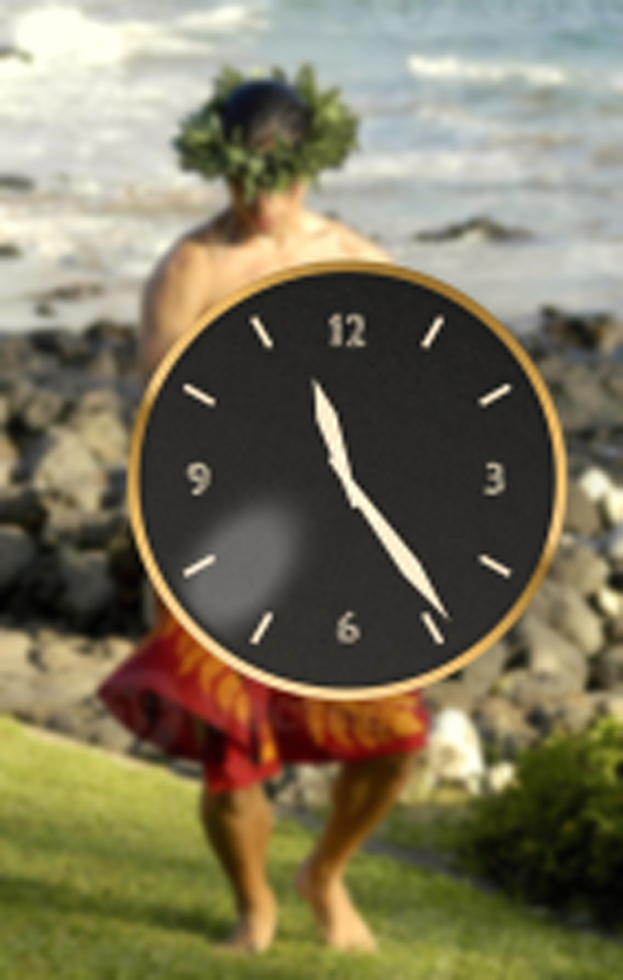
{"hour": 11, "minute": 24}
